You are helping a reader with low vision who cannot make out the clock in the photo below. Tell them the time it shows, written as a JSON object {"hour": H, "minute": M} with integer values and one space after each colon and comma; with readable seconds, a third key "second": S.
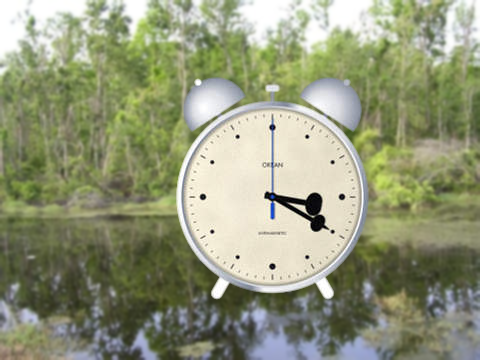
{"hour": 3, "minute": 20, "second": 0}
